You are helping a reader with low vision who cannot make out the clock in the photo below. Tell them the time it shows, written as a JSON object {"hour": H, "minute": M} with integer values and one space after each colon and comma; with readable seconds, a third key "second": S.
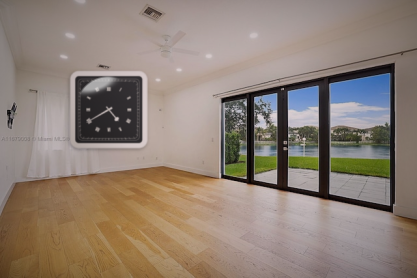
{"hour": 4, "minute": 40}
